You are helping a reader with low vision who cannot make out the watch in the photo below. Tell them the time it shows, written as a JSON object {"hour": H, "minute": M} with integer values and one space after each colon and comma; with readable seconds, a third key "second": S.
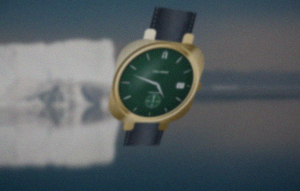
{"hour": 4, "minute": 48}
